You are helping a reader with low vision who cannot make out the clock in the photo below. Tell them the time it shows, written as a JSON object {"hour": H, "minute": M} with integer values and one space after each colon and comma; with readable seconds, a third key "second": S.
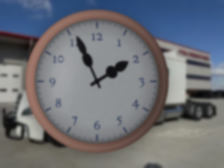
{"hour": 1, "minute": 56}
